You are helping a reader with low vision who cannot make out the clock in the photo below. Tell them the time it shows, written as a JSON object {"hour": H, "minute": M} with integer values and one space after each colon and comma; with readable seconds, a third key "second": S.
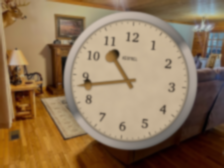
{"hour": 10, "minute": 43}
